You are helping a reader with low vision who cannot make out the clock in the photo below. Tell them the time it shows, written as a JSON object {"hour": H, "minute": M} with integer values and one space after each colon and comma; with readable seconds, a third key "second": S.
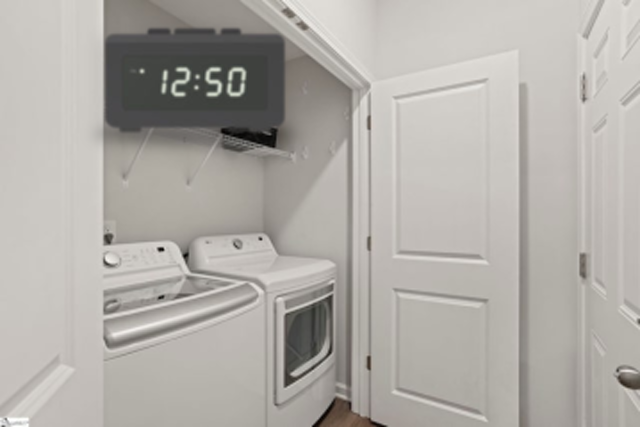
{"hour": 12, "minute": 50}
